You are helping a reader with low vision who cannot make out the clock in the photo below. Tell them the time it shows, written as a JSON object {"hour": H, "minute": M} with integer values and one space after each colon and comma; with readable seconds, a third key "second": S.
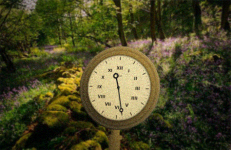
{"hour": 11, "minute": 28}
